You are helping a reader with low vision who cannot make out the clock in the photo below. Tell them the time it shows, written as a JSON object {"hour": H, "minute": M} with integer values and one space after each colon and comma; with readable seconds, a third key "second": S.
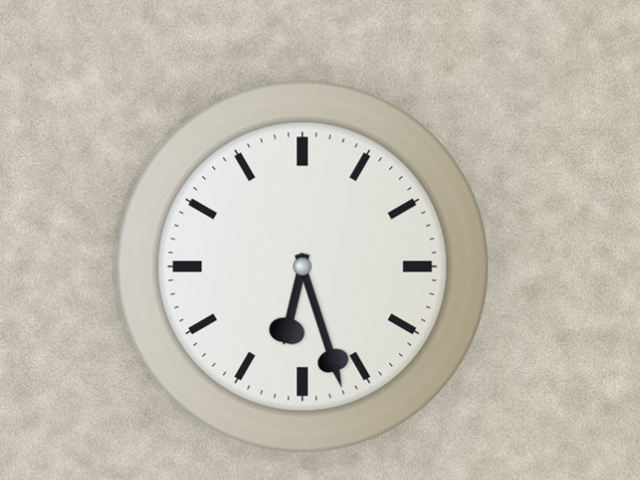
{"hour": 6, "minute": 27}
